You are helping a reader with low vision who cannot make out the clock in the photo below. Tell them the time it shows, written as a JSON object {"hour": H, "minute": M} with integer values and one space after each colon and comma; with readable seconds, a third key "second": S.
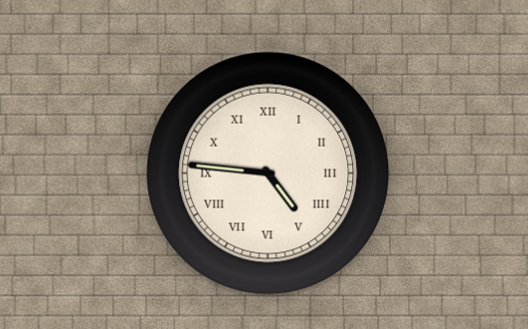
{"hour": 4, "minute": 46}
